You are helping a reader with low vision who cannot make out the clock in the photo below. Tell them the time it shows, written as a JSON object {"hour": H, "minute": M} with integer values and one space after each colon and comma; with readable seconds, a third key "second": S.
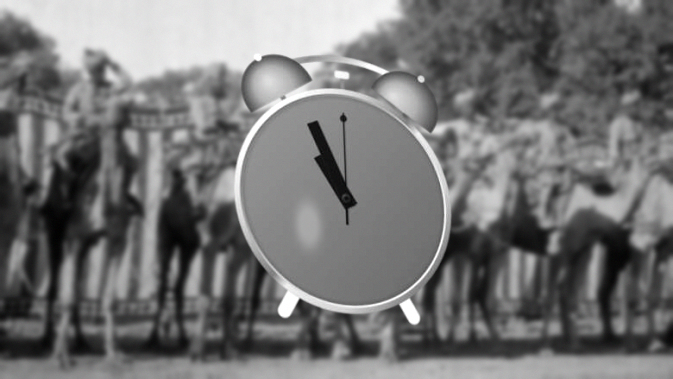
{"hour": 10, "minute": 56, "second": 0}
